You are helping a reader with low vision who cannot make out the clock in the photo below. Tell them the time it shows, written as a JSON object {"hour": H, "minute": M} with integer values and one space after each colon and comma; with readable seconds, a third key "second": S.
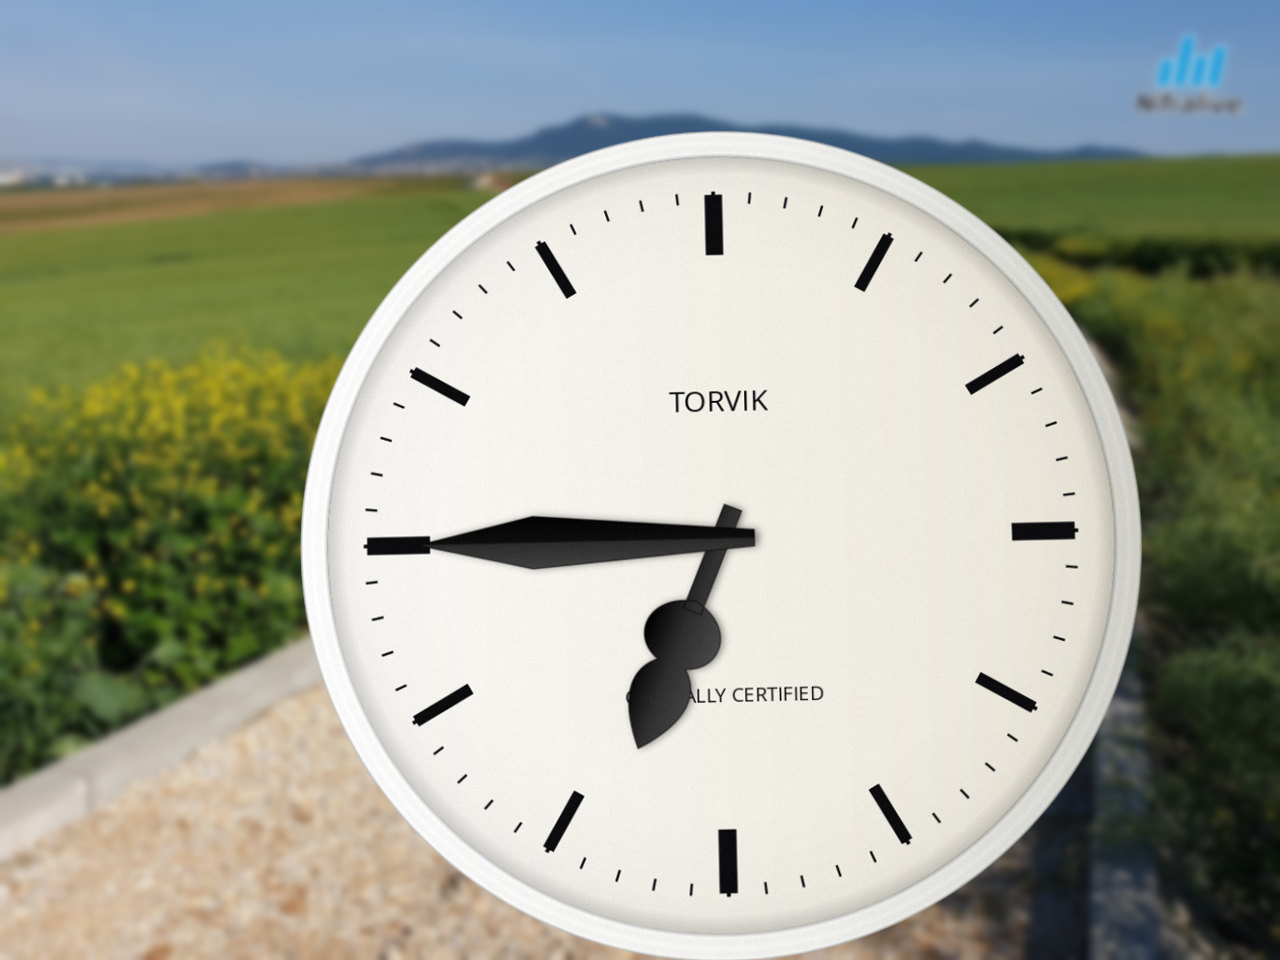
{"hour": 6, "minute": 45}
